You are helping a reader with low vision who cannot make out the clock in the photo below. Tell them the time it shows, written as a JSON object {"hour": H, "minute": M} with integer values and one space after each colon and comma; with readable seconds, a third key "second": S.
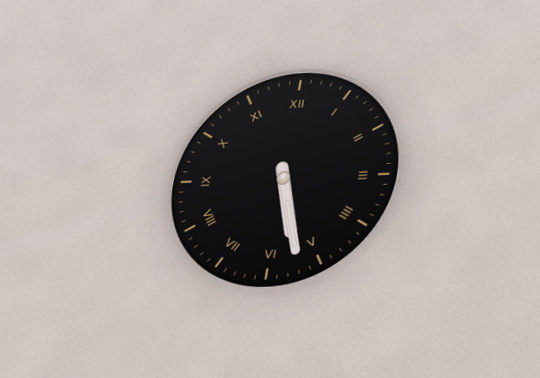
{"hour": 5, "minute": 27}
